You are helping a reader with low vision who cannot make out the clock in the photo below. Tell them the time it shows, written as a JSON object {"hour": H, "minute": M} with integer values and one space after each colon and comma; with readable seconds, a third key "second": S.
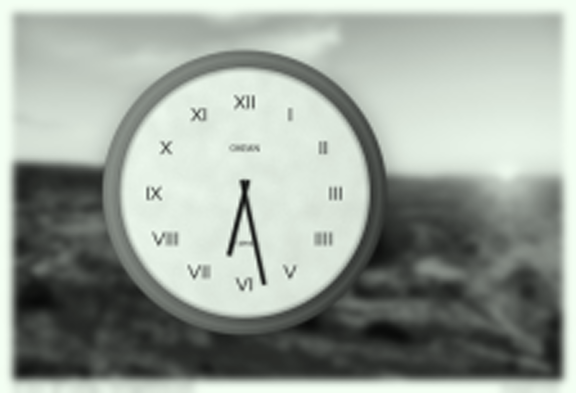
{"hour": 6, "minute": 28}
